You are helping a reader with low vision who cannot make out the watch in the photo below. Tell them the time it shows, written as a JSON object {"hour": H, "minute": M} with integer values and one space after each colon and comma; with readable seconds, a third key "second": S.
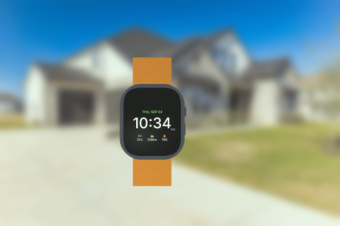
{"hour": 10, "minute": 34}
